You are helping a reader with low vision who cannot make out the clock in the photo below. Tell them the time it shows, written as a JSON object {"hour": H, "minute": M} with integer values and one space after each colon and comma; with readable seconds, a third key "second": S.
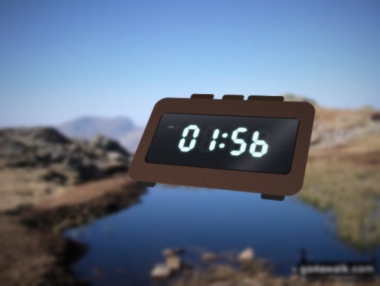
{"hour": 1, "minute": 56}
